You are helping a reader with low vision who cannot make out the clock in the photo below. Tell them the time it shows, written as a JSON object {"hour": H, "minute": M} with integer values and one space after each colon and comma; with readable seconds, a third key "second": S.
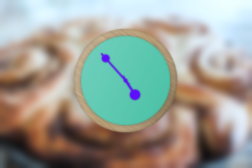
{"hour": 4, "minute": 53}
